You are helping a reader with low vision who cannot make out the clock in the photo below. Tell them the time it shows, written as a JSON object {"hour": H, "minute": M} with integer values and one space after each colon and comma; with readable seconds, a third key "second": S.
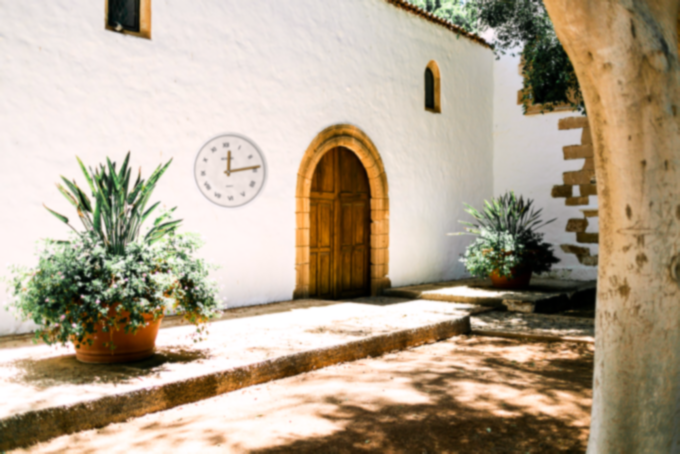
{"hour": 12, "minute": 14}
